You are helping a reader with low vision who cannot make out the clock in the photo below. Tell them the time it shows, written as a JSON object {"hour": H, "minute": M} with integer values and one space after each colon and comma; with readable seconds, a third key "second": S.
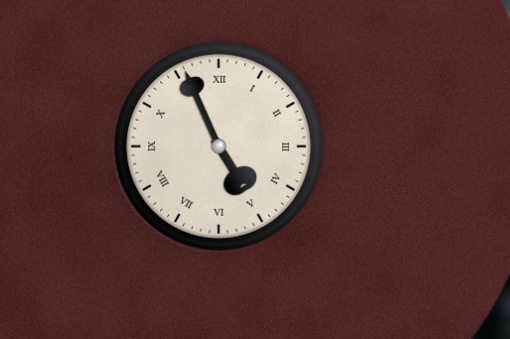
{"hour": 4, "minute": 56}
